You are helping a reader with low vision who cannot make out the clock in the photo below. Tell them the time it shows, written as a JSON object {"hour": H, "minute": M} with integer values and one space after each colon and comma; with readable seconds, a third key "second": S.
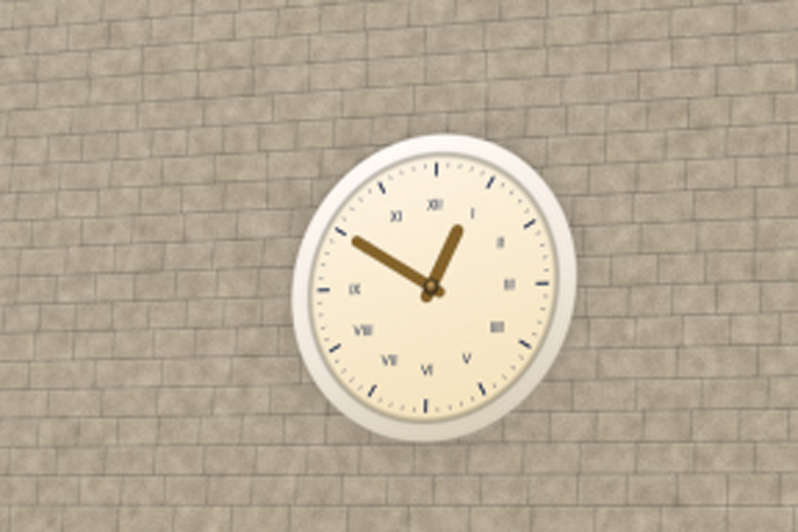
{"hour": 12, "minute": 50}
